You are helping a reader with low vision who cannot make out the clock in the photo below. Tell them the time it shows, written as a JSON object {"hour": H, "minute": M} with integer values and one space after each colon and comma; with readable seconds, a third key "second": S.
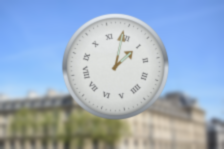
{"hour": 12, "minute": 59}
